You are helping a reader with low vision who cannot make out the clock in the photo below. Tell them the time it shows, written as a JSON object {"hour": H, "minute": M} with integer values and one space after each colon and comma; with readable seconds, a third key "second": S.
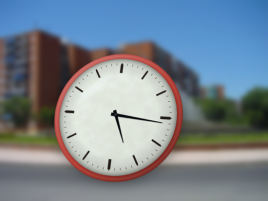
{"hour": 5, "minute": 16}
